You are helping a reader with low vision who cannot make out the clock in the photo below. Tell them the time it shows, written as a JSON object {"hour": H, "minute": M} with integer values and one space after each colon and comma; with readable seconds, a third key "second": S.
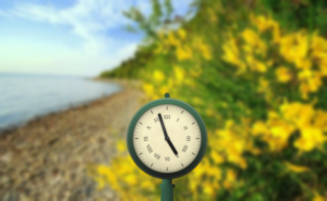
{"hour": 4, "minute": 57}
